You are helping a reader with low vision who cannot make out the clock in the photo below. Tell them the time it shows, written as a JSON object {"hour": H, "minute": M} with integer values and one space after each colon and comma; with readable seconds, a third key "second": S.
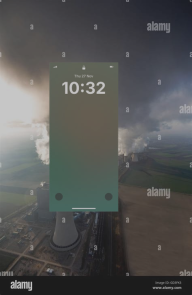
{"hour": 10, "minute": 32}
